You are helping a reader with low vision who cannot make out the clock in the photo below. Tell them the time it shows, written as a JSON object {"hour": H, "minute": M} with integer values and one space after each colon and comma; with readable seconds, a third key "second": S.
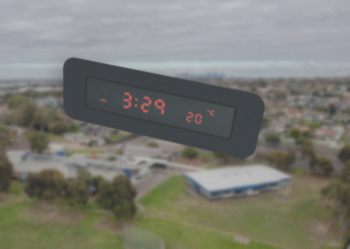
{"hour": 3, "minute": 29}
